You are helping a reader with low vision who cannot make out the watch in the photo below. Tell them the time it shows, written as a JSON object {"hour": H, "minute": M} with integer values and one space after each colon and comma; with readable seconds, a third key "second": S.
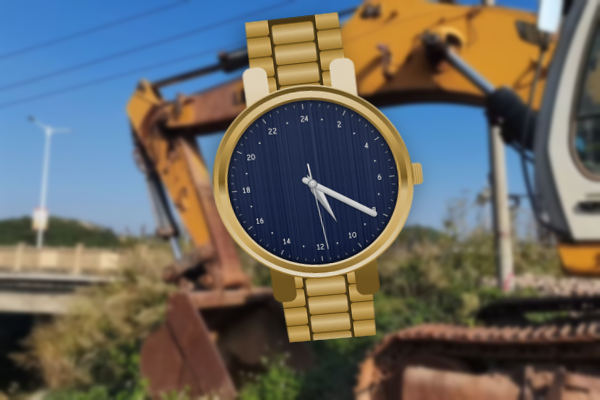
{"hour": 10, "minute": 20, "second": 29}
